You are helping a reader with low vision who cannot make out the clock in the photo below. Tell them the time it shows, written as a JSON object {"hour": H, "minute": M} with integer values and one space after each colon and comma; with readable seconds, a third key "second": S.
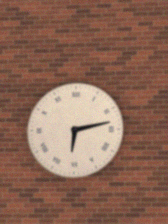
{"hour": 6, "minute": 13}
